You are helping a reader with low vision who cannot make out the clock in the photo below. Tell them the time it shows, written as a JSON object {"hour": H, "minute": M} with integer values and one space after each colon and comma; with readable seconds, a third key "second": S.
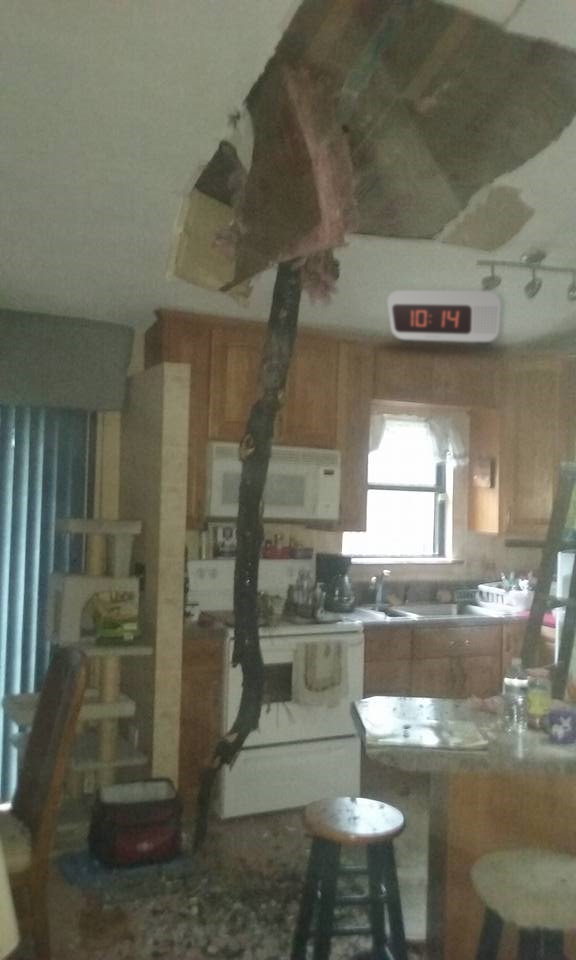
{"hour": 10, "minute": 14}
